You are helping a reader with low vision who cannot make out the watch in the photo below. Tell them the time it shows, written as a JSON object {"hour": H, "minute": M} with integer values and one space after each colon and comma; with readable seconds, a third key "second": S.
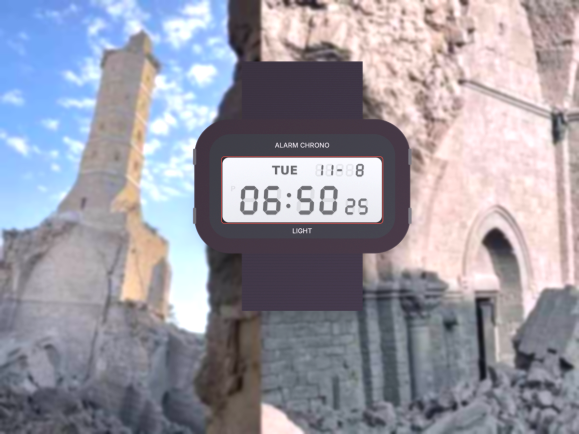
{"hour": 6, "minute": 50, "second": 25}
